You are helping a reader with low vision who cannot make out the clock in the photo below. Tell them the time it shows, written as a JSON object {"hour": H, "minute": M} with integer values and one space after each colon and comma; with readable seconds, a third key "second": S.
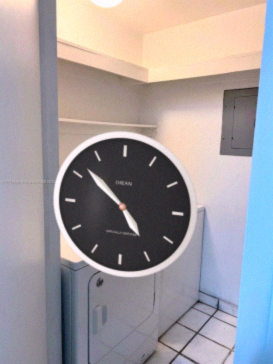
{"hour": 4, "minute": 52}
